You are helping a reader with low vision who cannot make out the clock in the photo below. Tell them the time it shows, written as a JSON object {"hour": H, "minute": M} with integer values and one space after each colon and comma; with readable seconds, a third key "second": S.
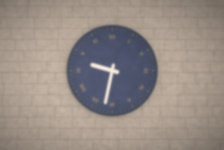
{"hour": 9, "minute": 32}
